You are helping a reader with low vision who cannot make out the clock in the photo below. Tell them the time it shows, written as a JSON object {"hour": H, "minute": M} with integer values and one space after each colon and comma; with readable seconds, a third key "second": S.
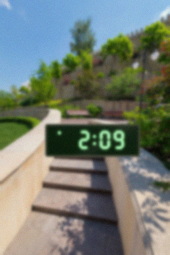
{"hour": 2, "minute": 9}
